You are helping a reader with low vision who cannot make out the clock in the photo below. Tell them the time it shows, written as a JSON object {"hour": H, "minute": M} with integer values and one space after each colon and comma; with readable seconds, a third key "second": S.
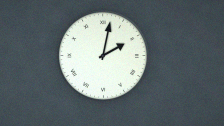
{"hour": 2, "minute": 2}
